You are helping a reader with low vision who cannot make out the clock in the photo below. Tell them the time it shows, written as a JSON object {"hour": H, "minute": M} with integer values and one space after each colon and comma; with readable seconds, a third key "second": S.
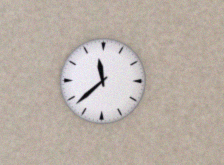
{"hour": 11, "minute": 38}
